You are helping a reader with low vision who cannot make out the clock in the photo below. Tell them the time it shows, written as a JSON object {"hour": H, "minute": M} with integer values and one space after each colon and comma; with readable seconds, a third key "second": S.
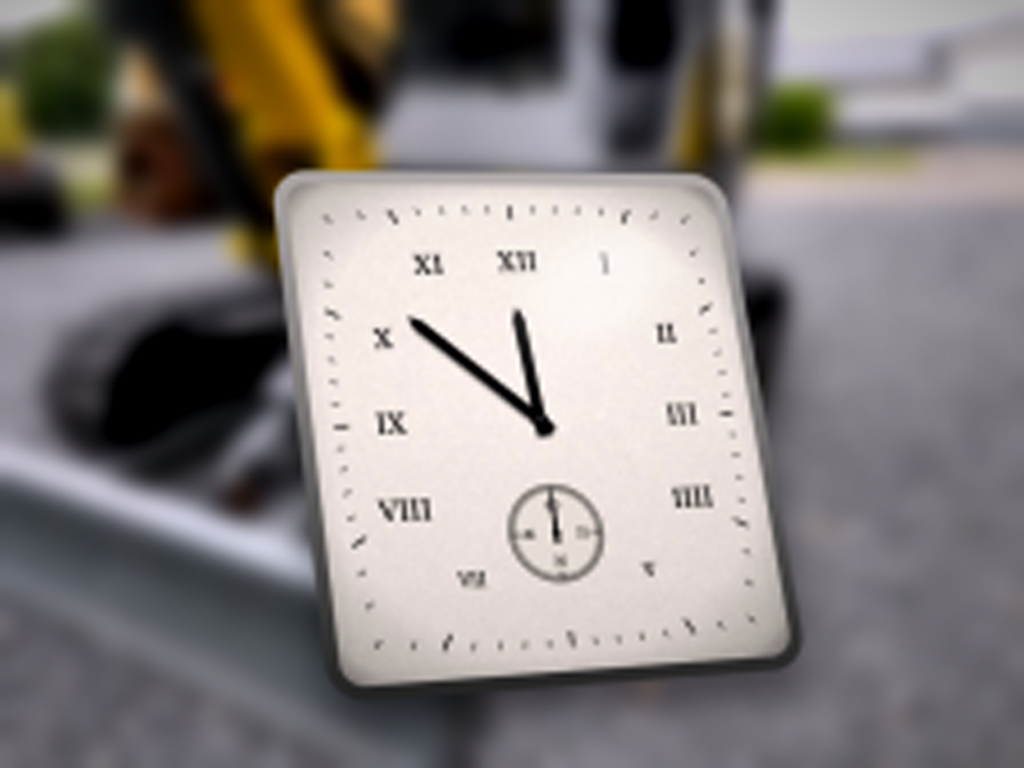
{"hour": 11, "minute": 52}
